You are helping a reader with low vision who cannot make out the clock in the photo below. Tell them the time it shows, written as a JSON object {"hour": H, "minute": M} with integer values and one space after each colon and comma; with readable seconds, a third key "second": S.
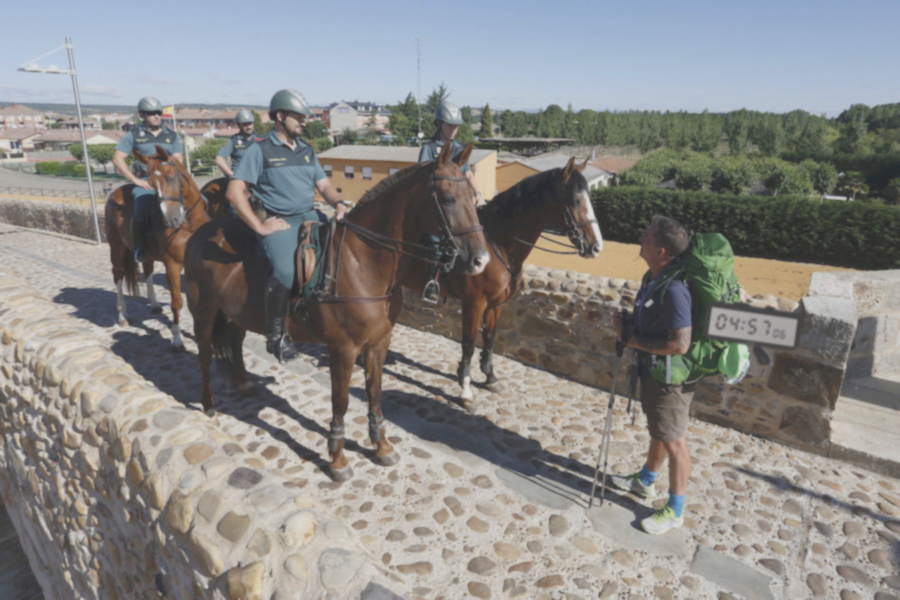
{"hour": 4, "minute": 57}
